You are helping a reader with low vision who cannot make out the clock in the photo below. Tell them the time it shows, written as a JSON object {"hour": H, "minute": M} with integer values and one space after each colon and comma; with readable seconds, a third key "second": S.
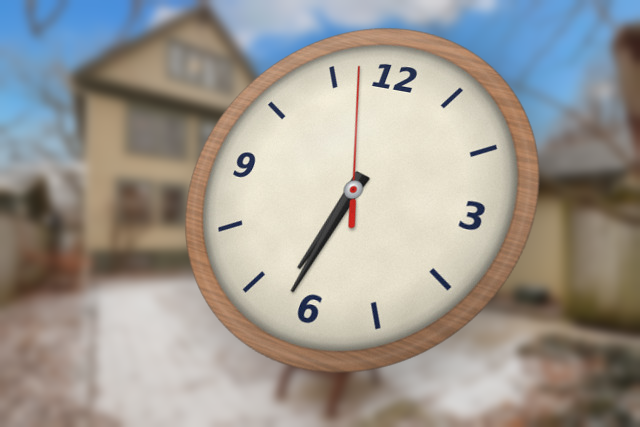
{"hour": 6, "minute": 31, "second": 57}
